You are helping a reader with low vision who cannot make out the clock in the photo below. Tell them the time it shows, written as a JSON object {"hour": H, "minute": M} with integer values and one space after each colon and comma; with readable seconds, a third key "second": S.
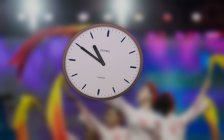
{"hour": 10, "minute": 50}
